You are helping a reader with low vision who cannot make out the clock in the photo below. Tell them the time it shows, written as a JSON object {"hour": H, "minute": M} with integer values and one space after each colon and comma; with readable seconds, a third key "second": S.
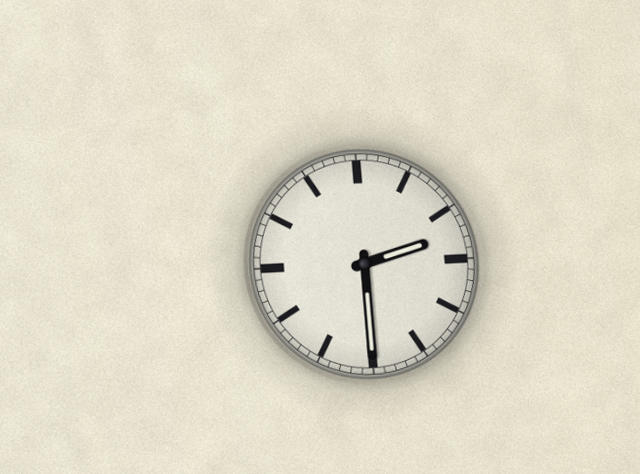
{"hour": 2, "minute": 30}
